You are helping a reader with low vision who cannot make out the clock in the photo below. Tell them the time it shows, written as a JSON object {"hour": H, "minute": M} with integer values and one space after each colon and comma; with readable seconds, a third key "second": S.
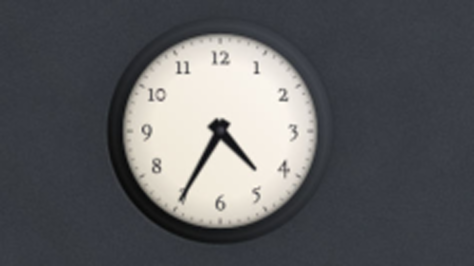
{"hour": 4, "minute": 35}
